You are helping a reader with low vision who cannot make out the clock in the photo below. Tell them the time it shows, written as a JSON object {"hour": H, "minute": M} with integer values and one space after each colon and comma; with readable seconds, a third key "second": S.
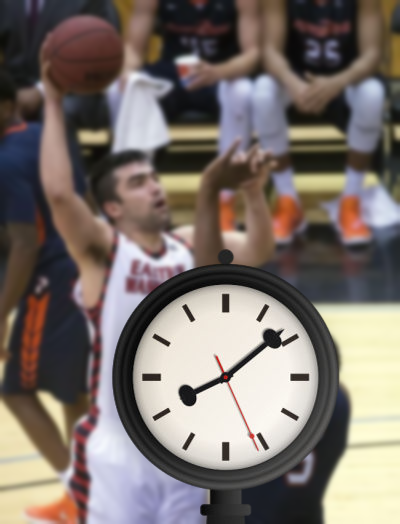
{"hour": 8, "minute": 8, "second": 26}
